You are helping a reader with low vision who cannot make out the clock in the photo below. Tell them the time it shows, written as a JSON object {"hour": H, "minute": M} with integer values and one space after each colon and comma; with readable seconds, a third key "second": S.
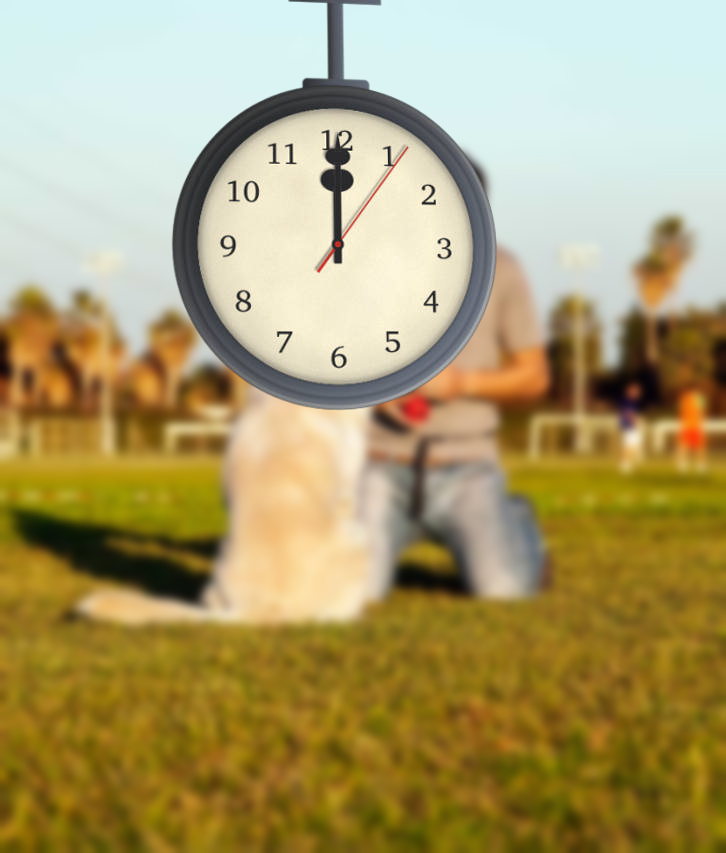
{"hour": 12, "minute": 0, "second": 6}
